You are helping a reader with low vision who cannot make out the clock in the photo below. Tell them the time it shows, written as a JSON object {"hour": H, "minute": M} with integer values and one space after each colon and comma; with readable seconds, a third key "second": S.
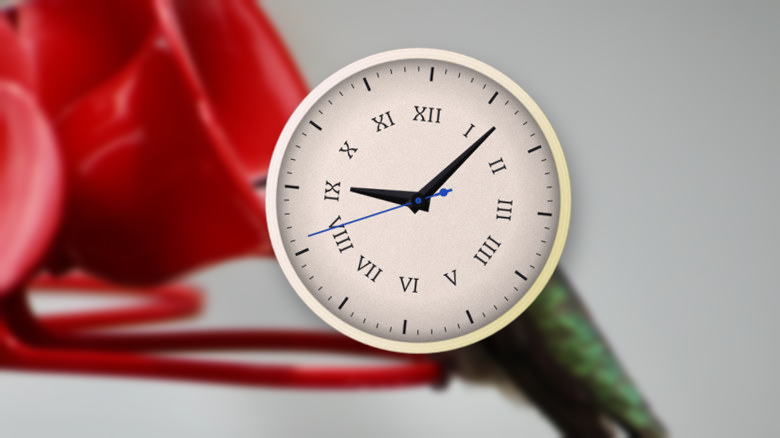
{"hour": 9, "minute": 6, "second": 41}
